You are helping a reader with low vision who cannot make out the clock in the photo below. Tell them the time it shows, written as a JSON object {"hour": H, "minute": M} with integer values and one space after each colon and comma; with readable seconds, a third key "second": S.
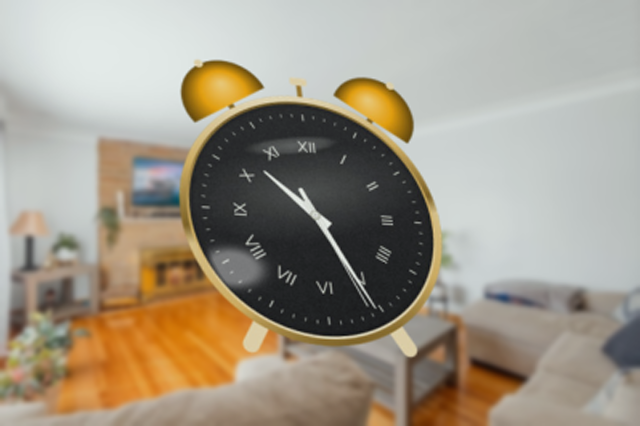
{"hour": 10, "minute": 25, "second": 26}
